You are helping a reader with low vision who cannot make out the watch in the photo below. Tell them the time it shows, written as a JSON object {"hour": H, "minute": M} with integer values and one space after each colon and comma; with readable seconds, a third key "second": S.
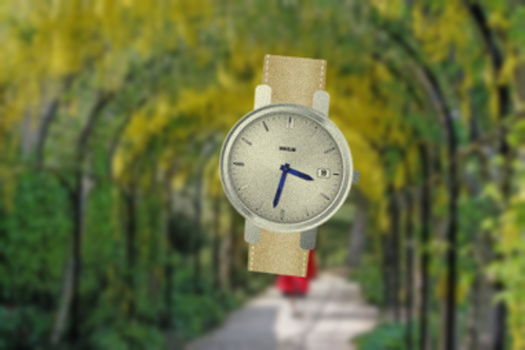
{"hour": 3, "minute": 32}
